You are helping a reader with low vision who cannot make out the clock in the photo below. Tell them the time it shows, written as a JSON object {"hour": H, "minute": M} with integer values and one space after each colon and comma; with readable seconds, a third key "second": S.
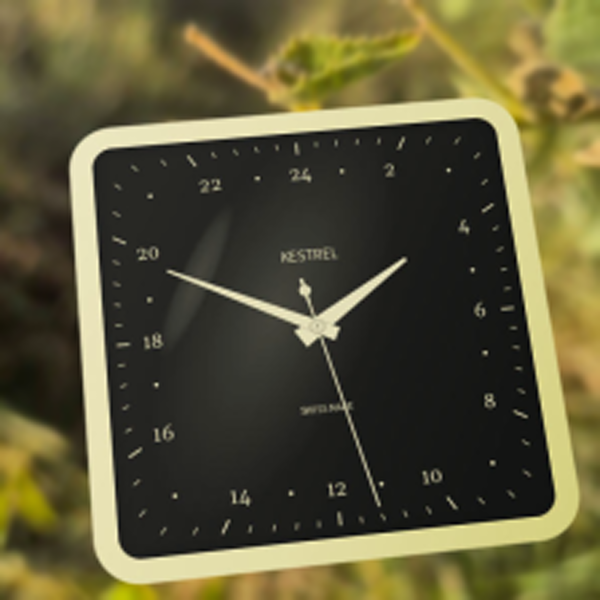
{"hour": 3, "minute": 49, "second": 28}
